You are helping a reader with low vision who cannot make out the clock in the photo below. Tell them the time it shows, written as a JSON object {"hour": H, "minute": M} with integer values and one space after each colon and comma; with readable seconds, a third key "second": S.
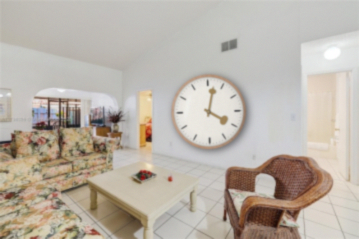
{"hour": 4, "minute": 2}
